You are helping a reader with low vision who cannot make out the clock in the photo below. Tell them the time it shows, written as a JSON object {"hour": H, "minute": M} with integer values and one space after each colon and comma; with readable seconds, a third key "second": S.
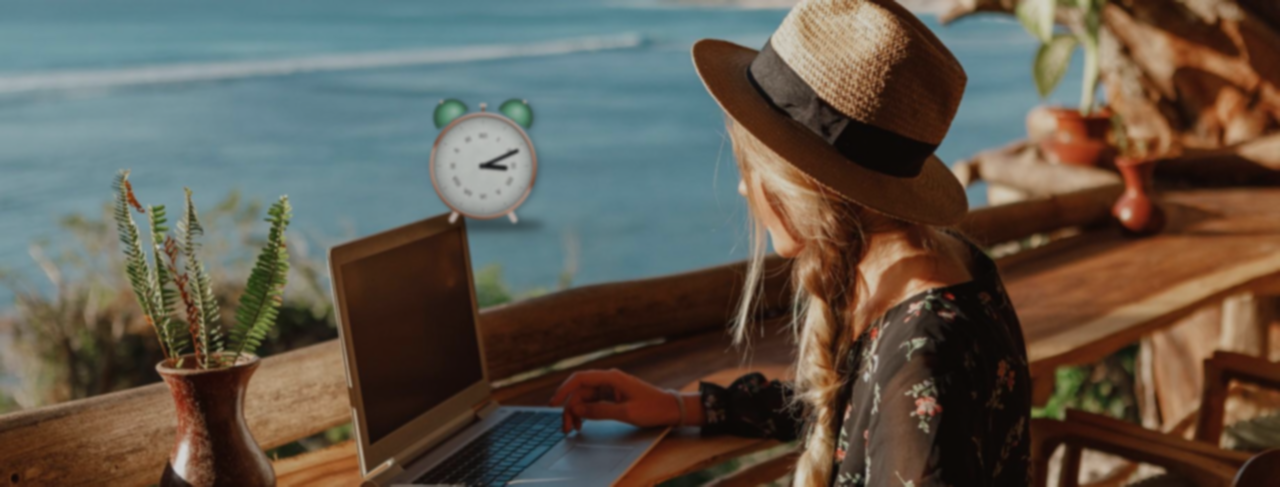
{"hour": 3, "minute": 11}
